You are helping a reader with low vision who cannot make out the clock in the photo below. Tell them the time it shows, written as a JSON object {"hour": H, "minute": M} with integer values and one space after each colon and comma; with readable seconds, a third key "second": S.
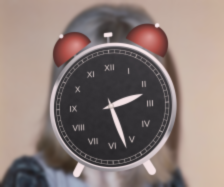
{"hour": 2, "minute": 27}
